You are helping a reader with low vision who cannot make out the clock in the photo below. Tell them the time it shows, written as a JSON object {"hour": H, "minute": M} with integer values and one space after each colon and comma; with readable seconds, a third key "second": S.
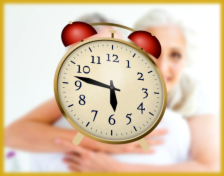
{"hour": 5, "minute": 47}
